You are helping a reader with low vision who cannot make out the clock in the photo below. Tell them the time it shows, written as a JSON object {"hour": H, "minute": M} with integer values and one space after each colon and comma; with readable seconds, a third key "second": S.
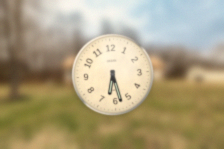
{"hour": 6, "minute": 28}
